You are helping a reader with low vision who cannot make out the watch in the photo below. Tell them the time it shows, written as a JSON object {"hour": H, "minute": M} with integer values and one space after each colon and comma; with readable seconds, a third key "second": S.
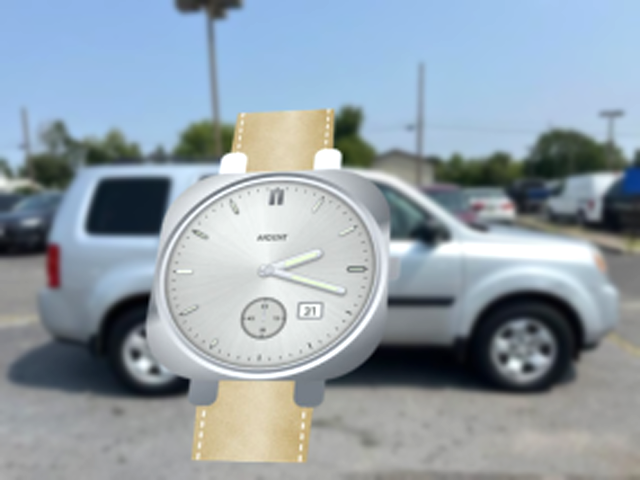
{"hour": 2, "minute": 18}
